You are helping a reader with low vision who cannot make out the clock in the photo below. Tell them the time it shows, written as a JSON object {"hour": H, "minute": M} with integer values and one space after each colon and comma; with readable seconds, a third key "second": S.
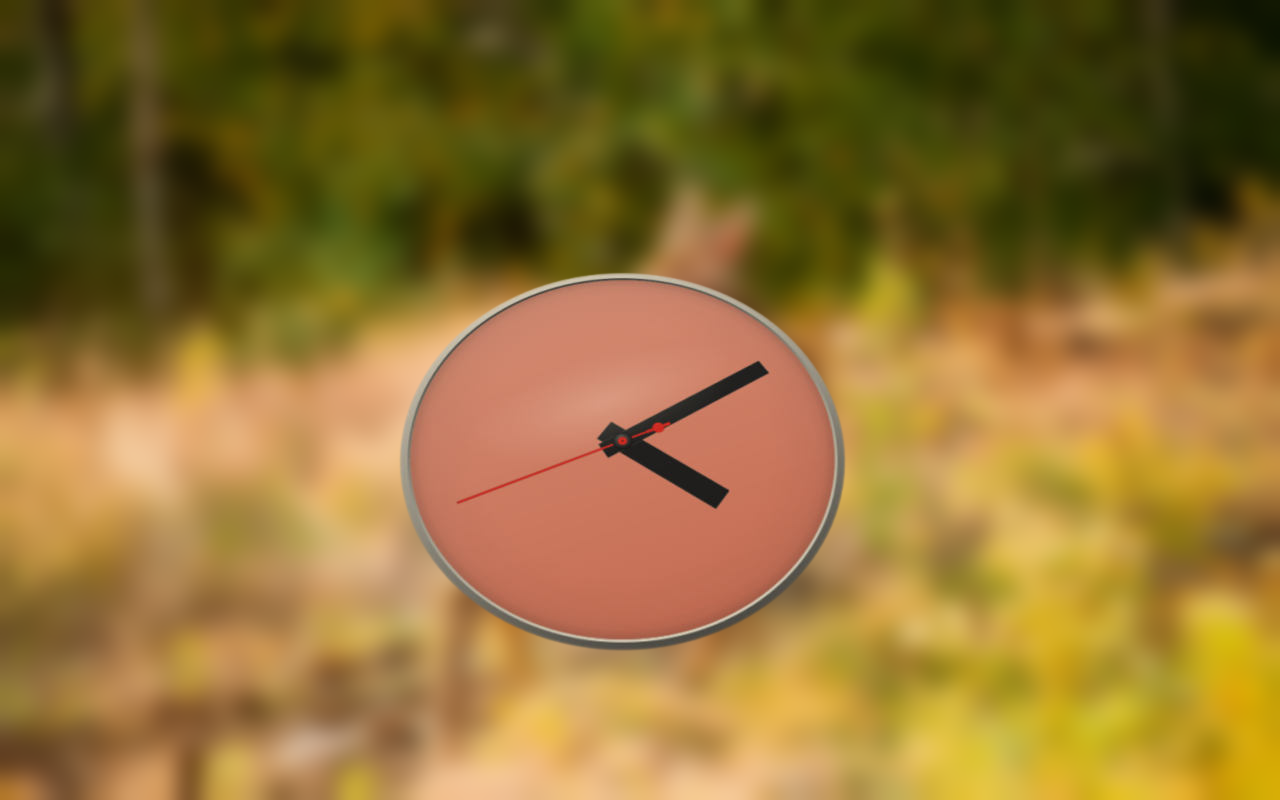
{"hour": 4, "minute": 9, "second": 41}
